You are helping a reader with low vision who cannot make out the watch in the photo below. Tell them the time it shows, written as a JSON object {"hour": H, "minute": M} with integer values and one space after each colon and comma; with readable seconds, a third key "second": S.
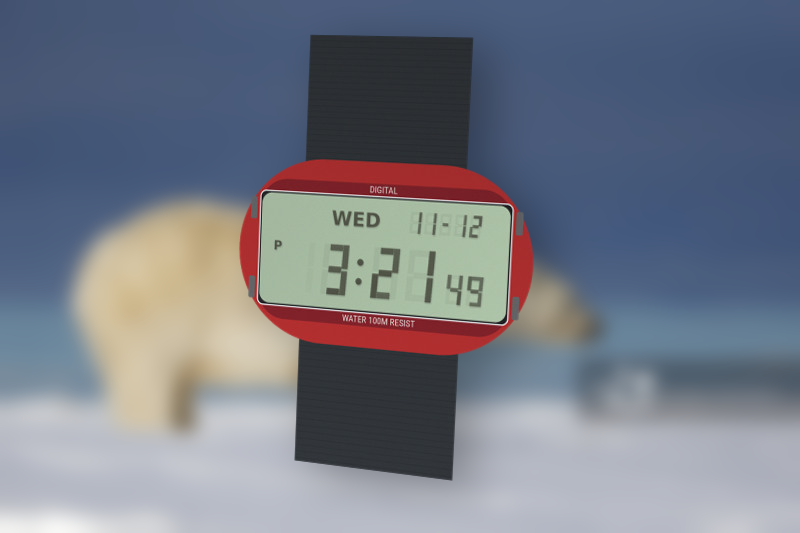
{"hour": 3, "minute": 21, "second": 49}
